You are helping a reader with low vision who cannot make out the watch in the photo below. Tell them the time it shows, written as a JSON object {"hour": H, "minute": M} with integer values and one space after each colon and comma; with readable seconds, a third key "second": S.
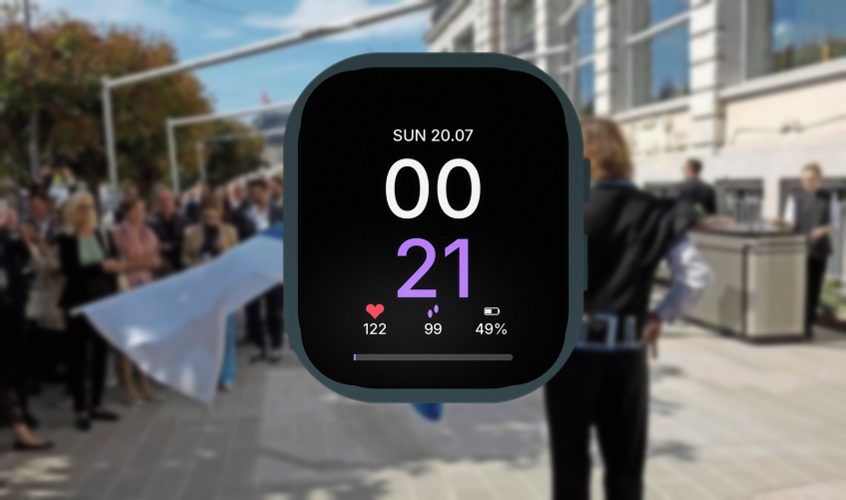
{"hour": 0, "minute": 21}
